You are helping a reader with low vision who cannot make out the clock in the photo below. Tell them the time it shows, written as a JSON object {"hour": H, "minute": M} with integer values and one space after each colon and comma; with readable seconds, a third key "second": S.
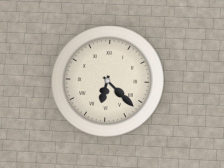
{"hour": 6, "minute": 22}
